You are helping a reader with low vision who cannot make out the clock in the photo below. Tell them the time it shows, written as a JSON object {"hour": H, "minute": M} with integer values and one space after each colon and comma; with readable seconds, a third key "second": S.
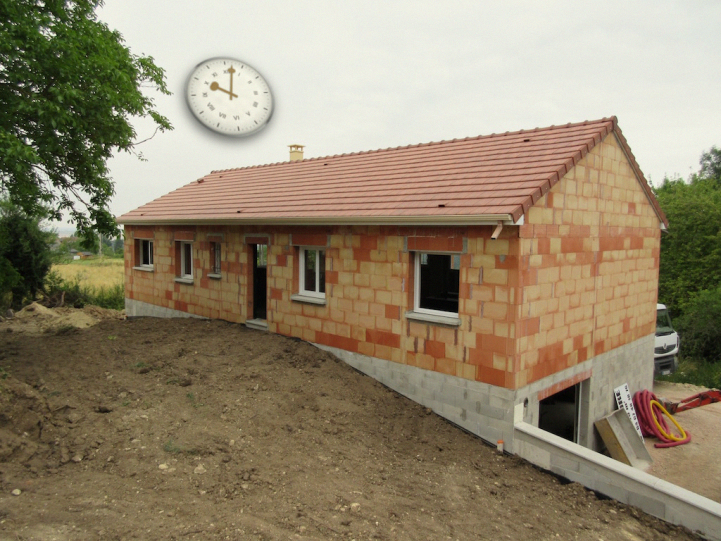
{"hour": 10, "minute": 2}
